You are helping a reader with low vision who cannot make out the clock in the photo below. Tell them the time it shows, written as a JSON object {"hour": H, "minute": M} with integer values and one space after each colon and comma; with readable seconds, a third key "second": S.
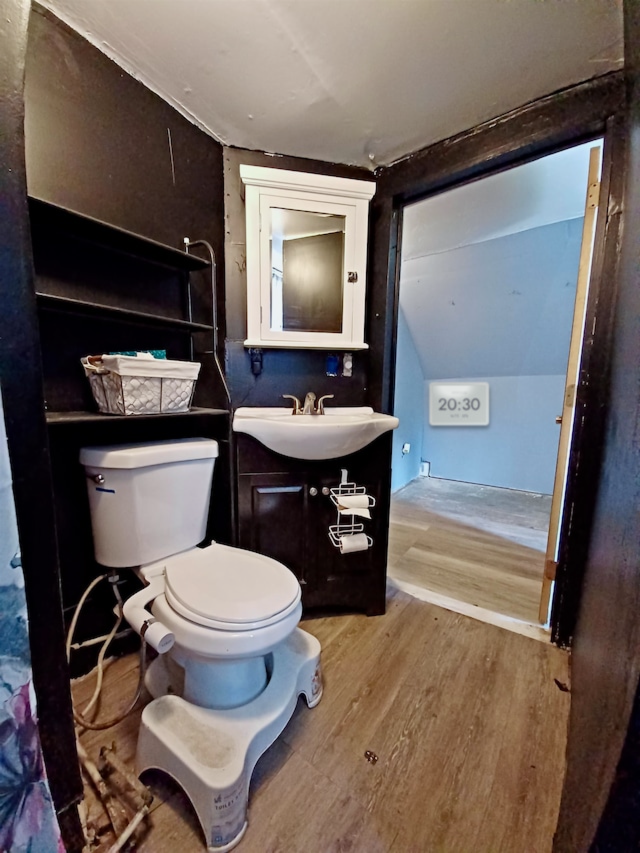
{"hour": 20, "minute": 30}
